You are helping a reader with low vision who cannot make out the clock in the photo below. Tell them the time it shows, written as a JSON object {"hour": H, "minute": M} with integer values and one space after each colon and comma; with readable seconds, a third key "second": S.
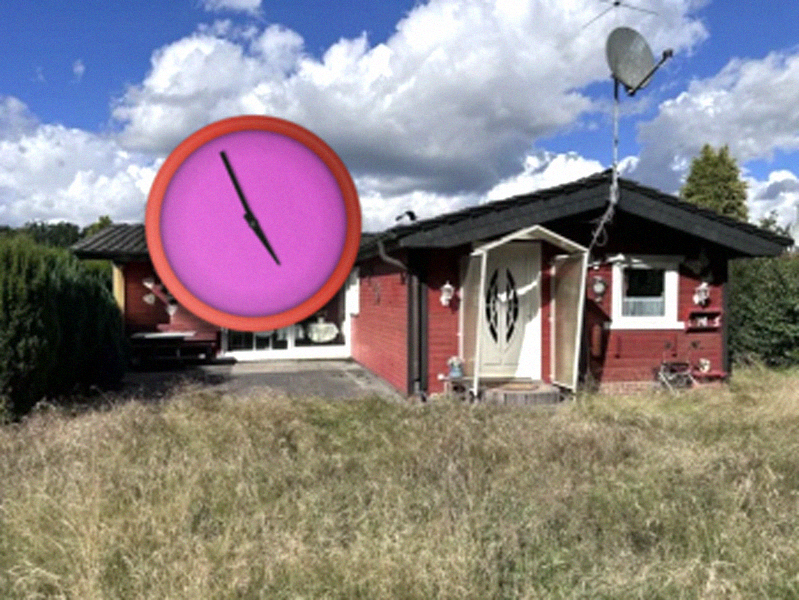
{"hour": 4, "minute": 56}
